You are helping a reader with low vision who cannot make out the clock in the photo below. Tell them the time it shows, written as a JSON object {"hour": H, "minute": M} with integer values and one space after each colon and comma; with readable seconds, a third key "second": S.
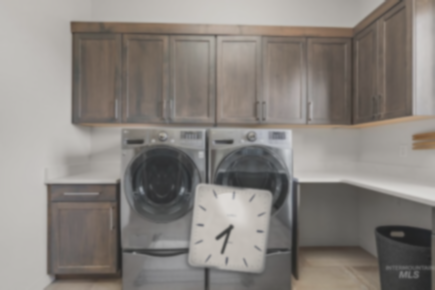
{"hour": 7, "minute": 32}
